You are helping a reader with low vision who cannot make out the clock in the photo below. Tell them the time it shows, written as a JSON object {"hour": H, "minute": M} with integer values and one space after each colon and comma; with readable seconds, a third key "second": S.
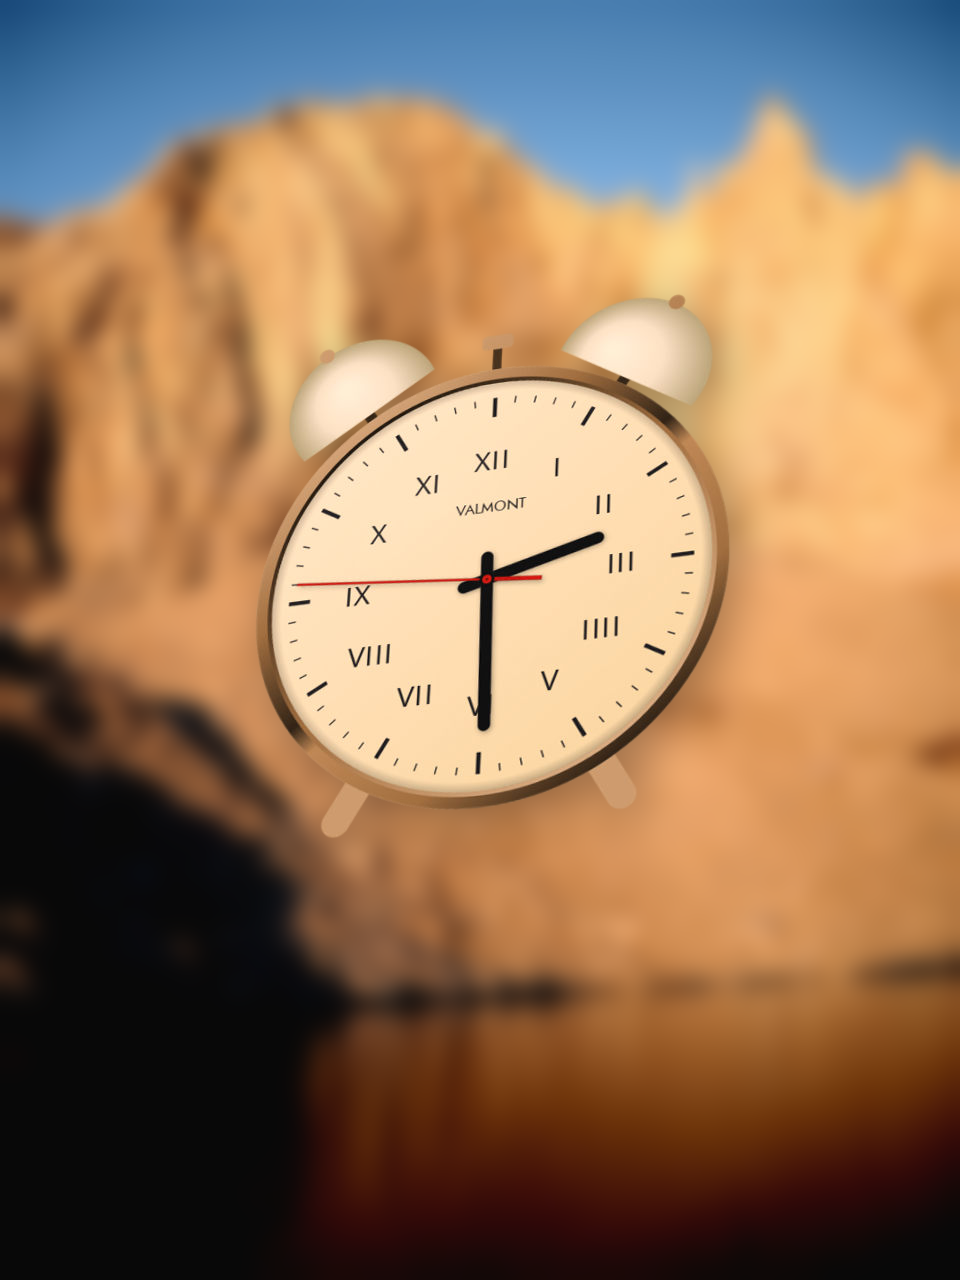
{"hour": 2, "minute": 29, "second": 46}
